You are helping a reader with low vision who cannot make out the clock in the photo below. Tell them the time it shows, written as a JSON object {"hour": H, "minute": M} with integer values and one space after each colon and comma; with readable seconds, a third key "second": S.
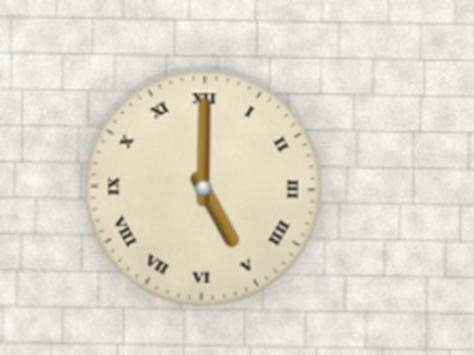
{"hour": 5, "minute": 0}
